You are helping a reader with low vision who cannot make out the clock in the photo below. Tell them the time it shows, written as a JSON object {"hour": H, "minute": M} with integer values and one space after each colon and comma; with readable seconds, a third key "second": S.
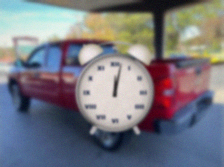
{"hour": 12, "minute": 2}
